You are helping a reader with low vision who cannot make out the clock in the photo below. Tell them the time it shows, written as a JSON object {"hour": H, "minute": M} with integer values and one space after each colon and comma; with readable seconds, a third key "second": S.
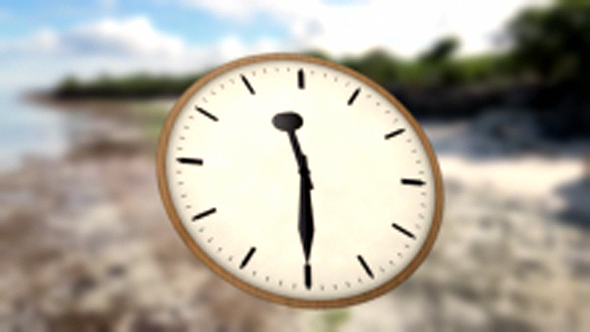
{"hour": 11, "minute": 30}
